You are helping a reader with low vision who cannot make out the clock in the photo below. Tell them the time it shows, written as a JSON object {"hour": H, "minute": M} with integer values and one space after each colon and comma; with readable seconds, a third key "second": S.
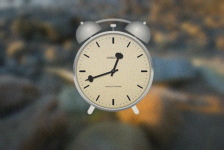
{"hour": 12, "minute": 42}
